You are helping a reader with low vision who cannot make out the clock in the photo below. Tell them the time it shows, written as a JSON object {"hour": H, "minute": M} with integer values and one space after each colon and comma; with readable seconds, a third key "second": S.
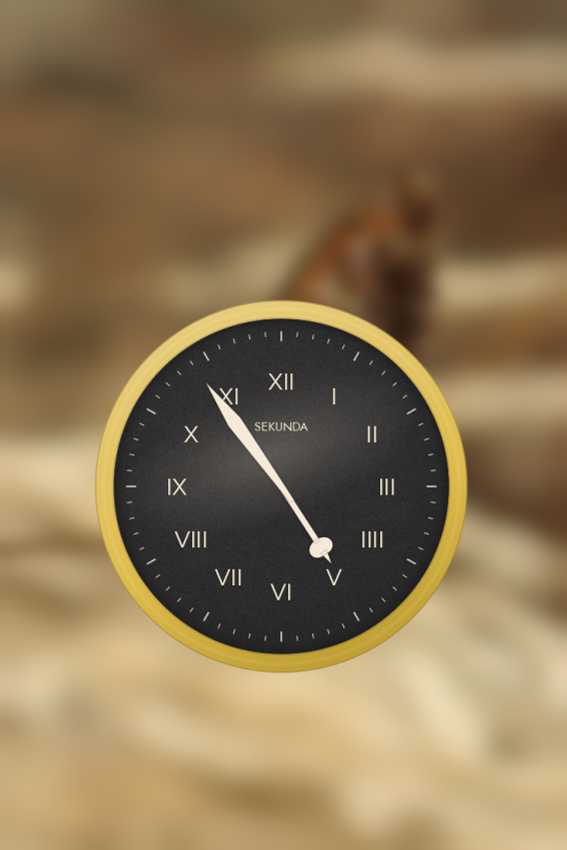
{"hour": 4, "minute": 54}
